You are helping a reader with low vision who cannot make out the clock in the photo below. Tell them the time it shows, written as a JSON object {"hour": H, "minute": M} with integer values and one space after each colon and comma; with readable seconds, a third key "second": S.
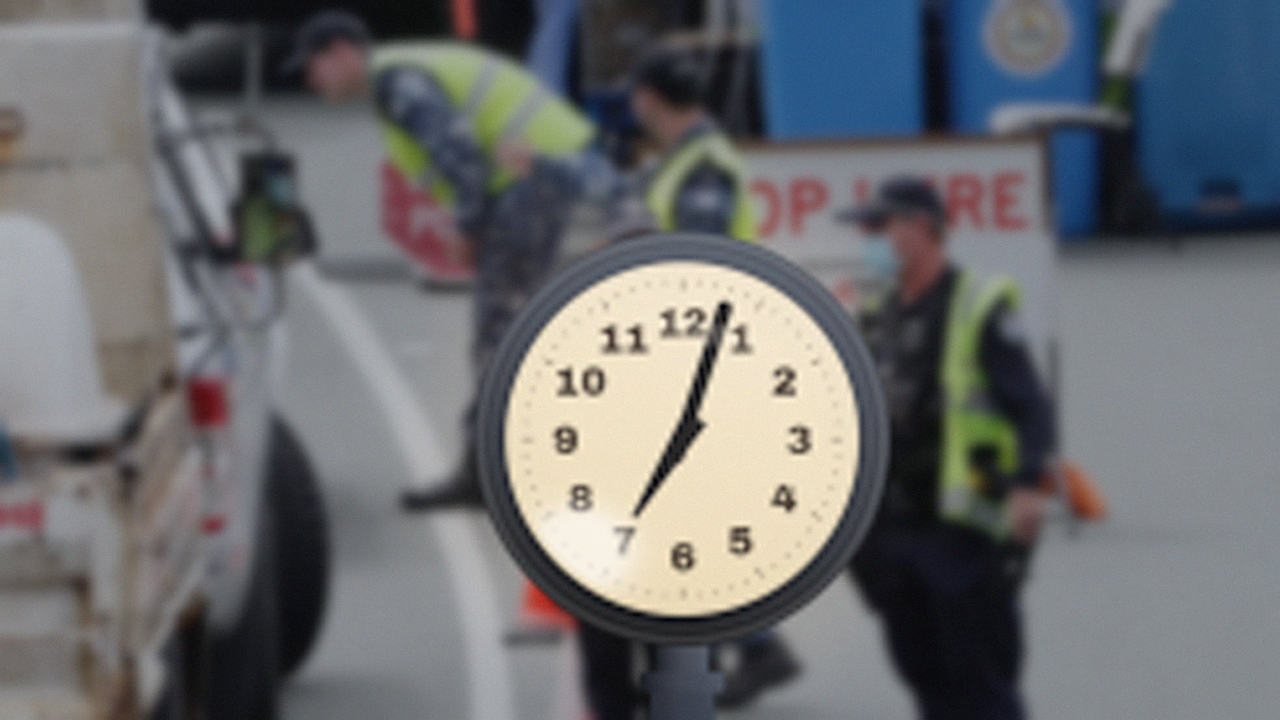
{"hour": 7, "minute": 3}
